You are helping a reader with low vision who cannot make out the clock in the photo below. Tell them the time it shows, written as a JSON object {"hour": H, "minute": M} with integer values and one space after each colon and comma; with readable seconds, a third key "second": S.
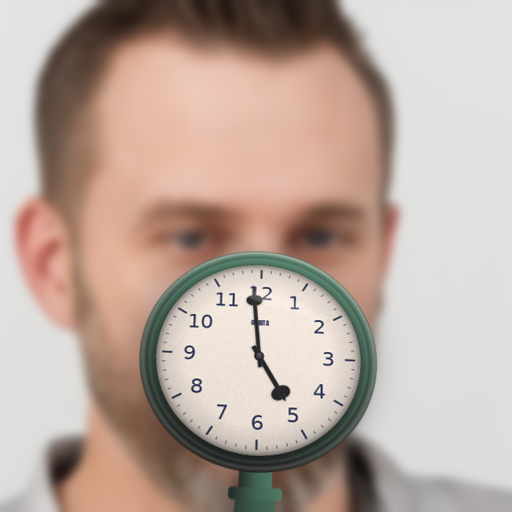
{"hour": 4, "minute": 59}
